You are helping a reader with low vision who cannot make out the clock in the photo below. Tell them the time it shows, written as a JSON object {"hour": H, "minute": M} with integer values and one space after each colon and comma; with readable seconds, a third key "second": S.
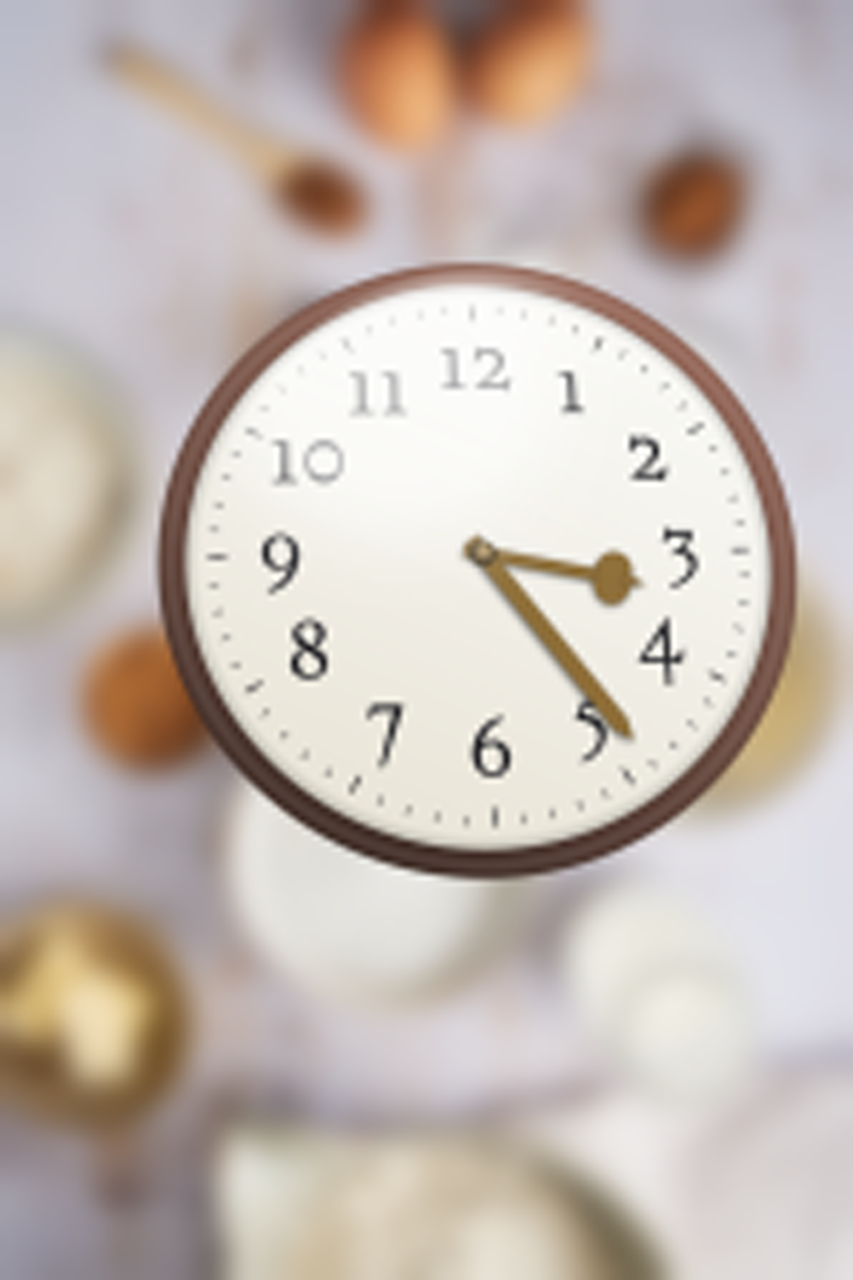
{"hour": 3, "minute": 24}
